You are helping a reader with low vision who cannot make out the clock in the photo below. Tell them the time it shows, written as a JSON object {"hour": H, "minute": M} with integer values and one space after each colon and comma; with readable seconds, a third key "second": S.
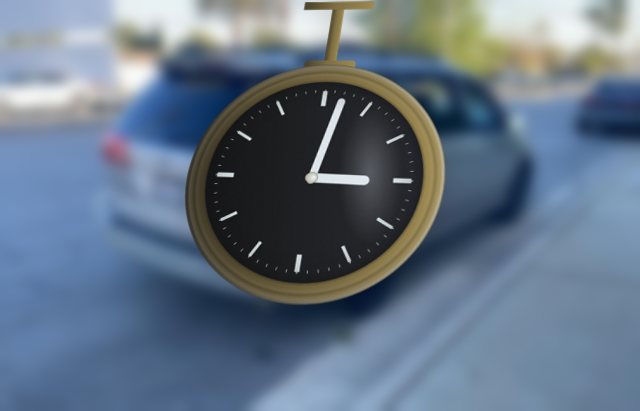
{"hour": 3, "minute": 2}
